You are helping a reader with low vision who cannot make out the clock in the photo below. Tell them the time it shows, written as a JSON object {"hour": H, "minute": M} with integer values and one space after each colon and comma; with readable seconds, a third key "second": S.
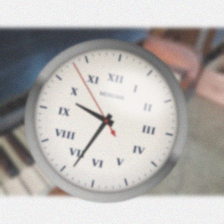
{"hour": 9, "minute": 33, "second": 53}
